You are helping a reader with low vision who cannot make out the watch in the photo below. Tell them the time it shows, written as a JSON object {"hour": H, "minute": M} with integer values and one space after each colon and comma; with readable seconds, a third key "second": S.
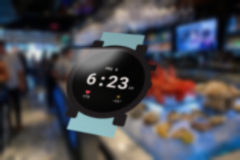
{"hour": 6, "minute": 23}
